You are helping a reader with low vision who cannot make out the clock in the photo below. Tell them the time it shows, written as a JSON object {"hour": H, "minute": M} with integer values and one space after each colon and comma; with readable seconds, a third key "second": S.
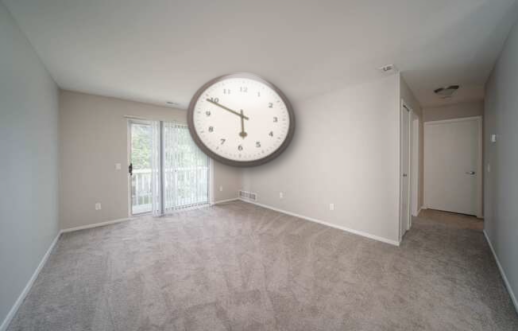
{"hour": 5, "minute": 49}
